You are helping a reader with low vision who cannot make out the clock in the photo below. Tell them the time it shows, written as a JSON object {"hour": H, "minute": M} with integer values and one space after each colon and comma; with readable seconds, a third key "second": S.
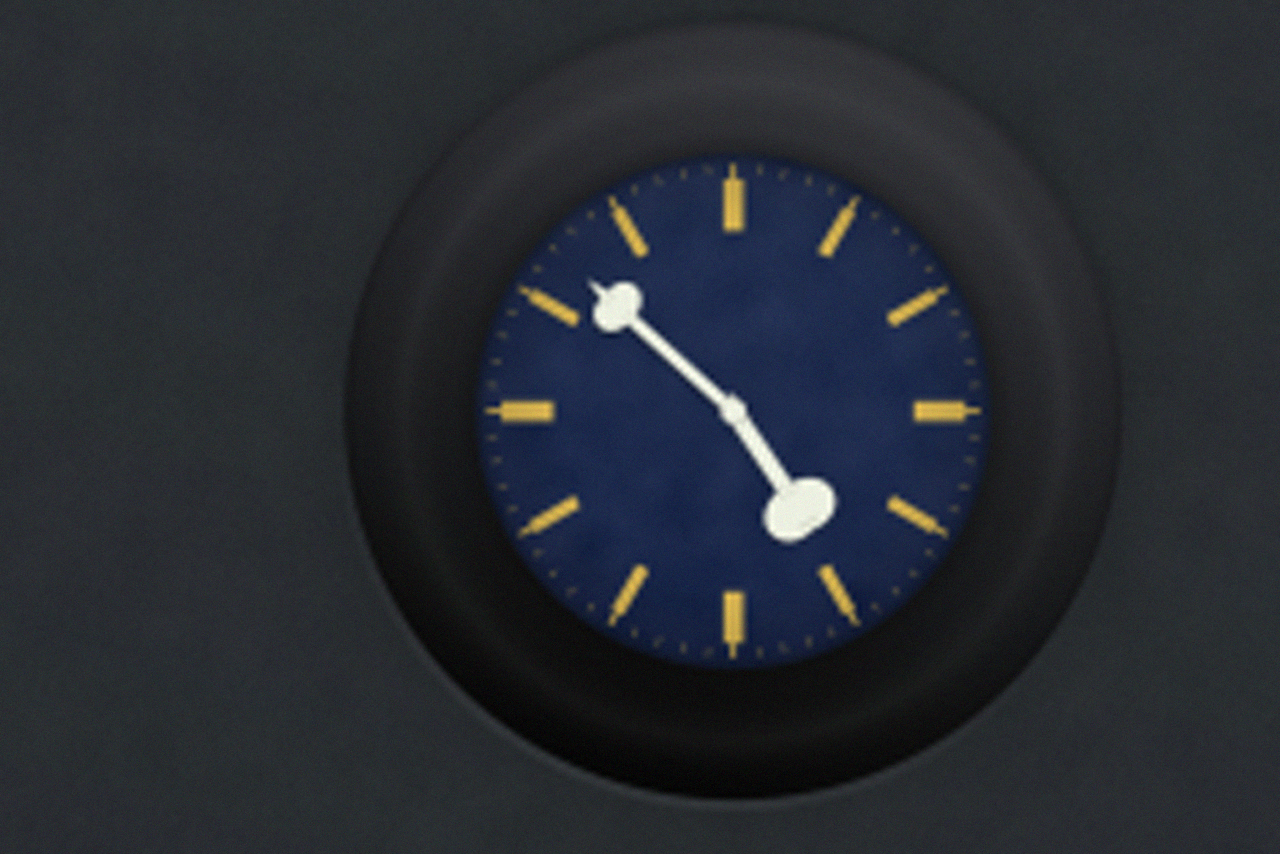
{"hour": 4, "minute": 52}
